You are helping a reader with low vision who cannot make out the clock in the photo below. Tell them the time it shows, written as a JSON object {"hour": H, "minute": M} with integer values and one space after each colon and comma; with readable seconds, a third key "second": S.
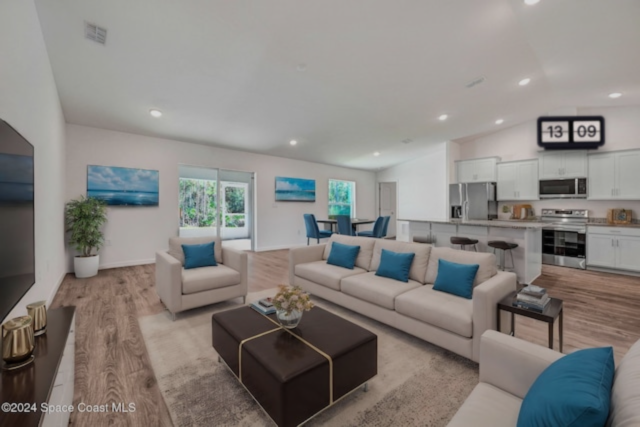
{"hour": 13, "minute": 9}
